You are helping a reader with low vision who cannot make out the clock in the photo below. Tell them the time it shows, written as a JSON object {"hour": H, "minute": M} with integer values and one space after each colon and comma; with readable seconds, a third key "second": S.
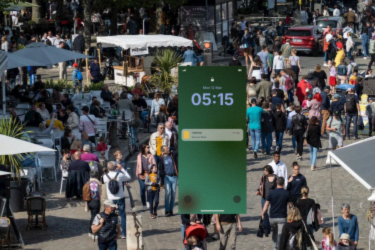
{"hour": 5, "minute": 15}
